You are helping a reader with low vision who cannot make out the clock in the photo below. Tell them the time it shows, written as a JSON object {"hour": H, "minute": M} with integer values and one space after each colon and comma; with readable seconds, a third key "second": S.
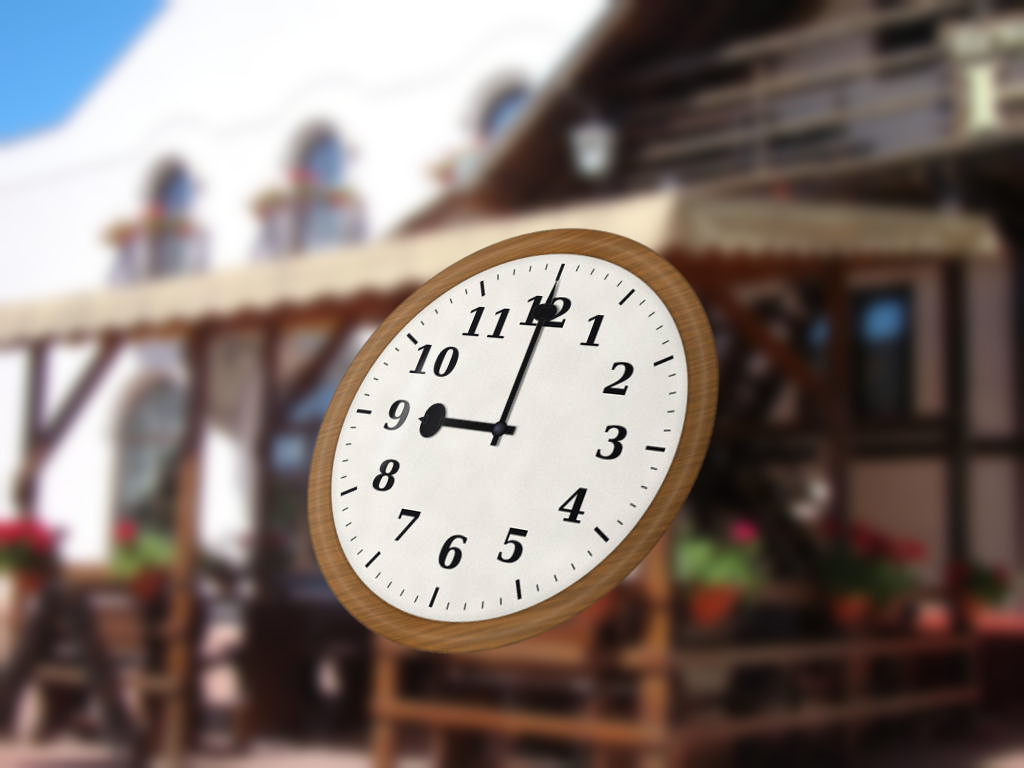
{"hour": 9, "minute": 0}
